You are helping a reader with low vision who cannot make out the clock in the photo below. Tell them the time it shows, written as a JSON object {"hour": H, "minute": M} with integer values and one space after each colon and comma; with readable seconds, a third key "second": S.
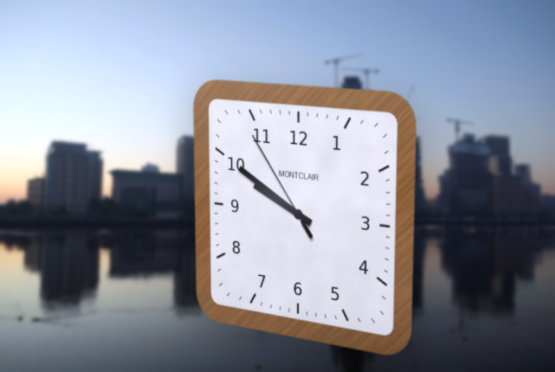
{"hour": 9, "minute": 49, "second": 54}
